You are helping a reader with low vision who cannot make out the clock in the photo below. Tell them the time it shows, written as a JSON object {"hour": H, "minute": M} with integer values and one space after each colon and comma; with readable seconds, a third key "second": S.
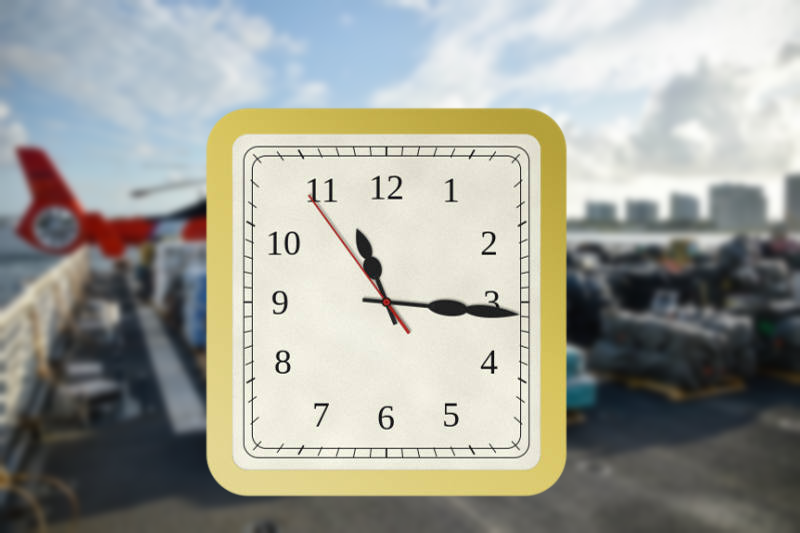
{"hour": 11, "minute": 15, "second": 54}
